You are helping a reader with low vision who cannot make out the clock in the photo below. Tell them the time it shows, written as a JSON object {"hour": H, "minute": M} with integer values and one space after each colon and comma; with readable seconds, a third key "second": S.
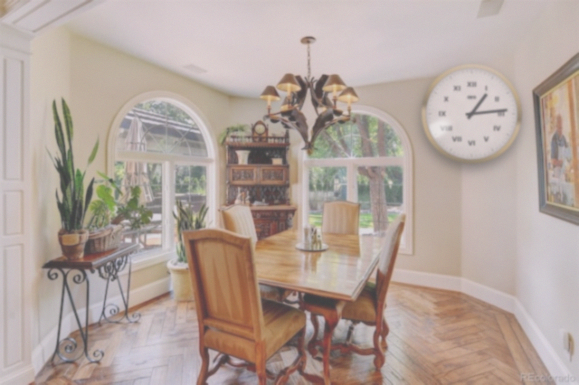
{"hour": 1, "minute": 14}
